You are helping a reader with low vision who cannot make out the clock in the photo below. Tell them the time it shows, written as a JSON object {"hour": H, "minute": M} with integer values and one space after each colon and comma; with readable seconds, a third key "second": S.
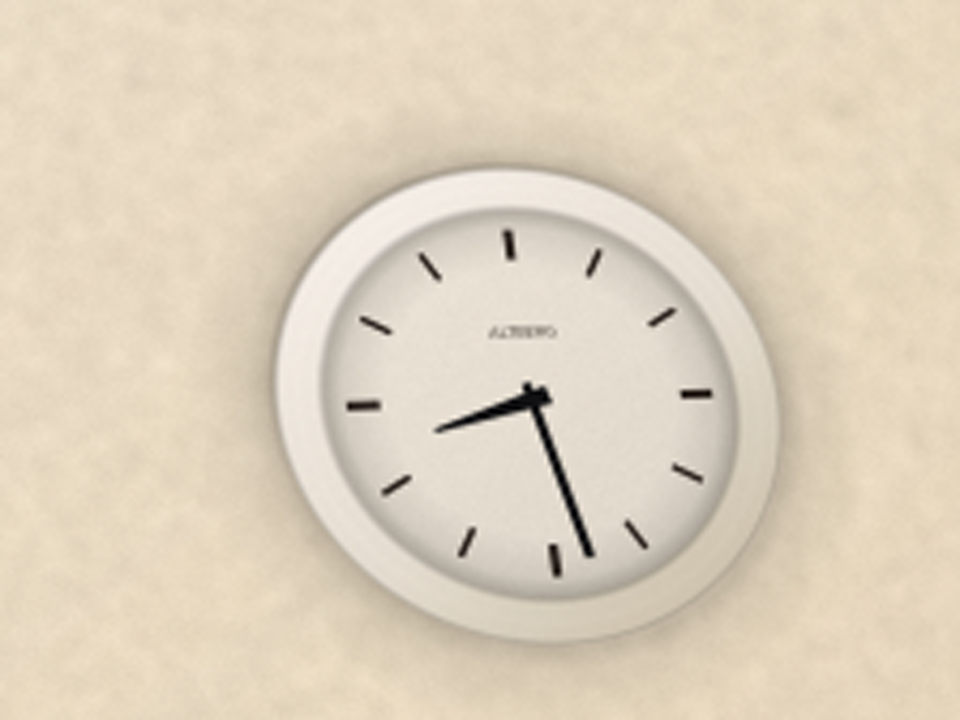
{"hour": 8, "minute": 28}
